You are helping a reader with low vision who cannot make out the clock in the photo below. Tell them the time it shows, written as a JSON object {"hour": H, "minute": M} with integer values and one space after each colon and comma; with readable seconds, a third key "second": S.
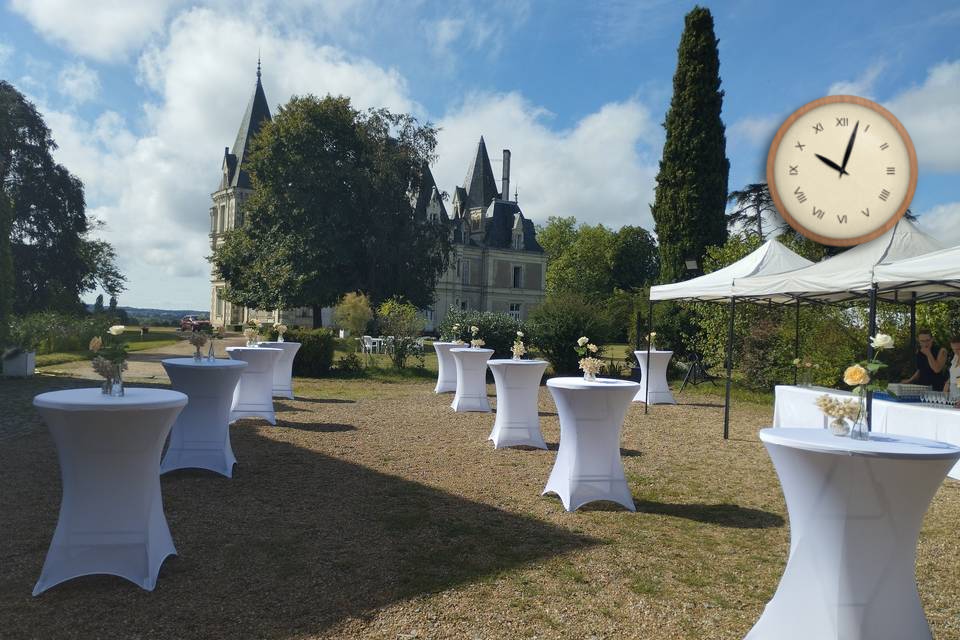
{"hour": 10, "minute": 3}
